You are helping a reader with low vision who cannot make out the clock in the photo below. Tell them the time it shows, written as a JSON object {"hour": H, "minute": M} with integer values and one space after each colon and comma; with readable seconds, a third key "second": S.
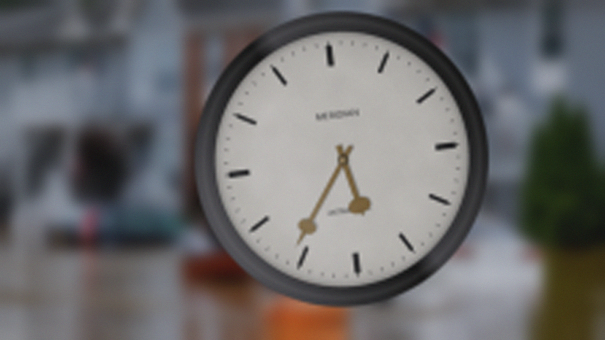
{"hour": 5, "minute": 36}
